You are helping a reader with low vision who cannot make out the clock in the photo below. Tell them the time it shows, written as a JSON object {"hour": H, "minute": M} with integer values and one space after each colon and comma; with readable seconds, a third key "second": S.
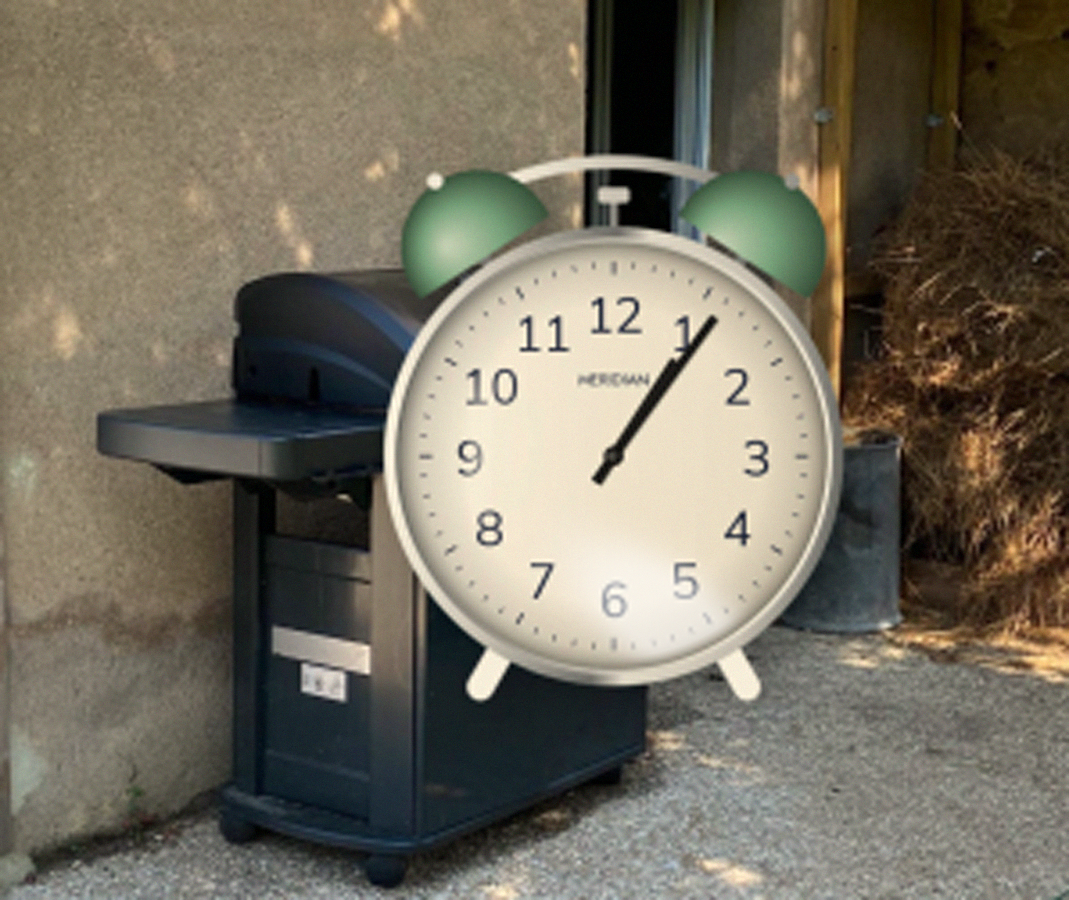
{"hour": 1, "minute": 6}
